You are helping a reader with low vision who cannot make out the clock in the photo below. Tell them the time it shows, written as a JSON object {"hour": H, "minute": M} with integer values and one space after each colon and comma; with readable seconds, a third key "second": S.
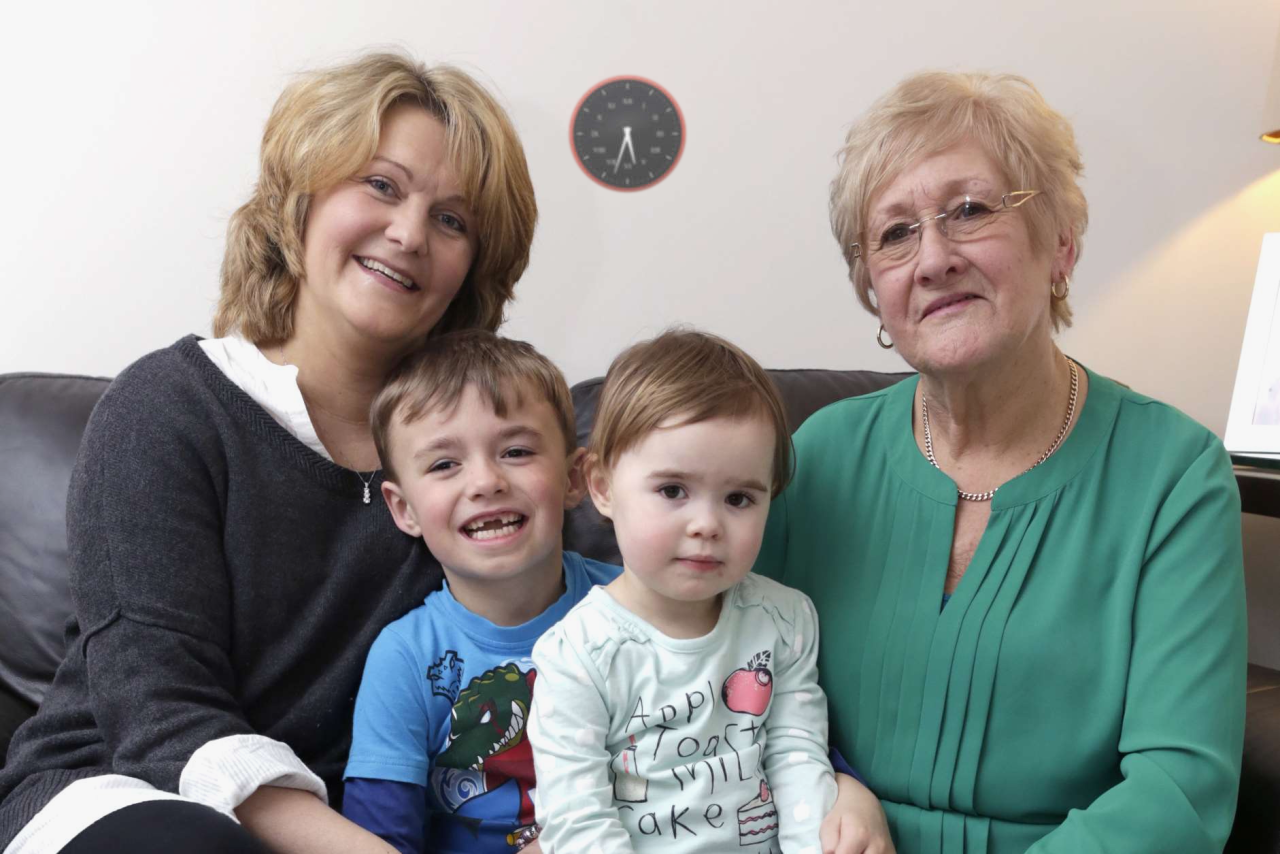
{"hour": 5, "minute": 33}
